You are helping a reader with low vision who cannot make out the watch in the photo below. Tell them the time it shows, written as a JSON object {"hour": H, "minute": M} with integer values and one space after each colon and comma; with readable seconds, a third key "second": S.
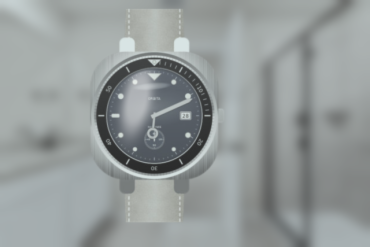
{"hour": 6, "minute": 11}
